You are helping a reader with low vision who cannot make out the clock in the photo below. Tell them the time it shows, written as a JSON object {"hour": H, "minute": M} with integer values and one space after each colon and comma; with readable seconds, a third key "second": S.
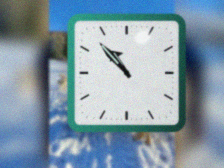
{"hour": 10, "minute": 53}
